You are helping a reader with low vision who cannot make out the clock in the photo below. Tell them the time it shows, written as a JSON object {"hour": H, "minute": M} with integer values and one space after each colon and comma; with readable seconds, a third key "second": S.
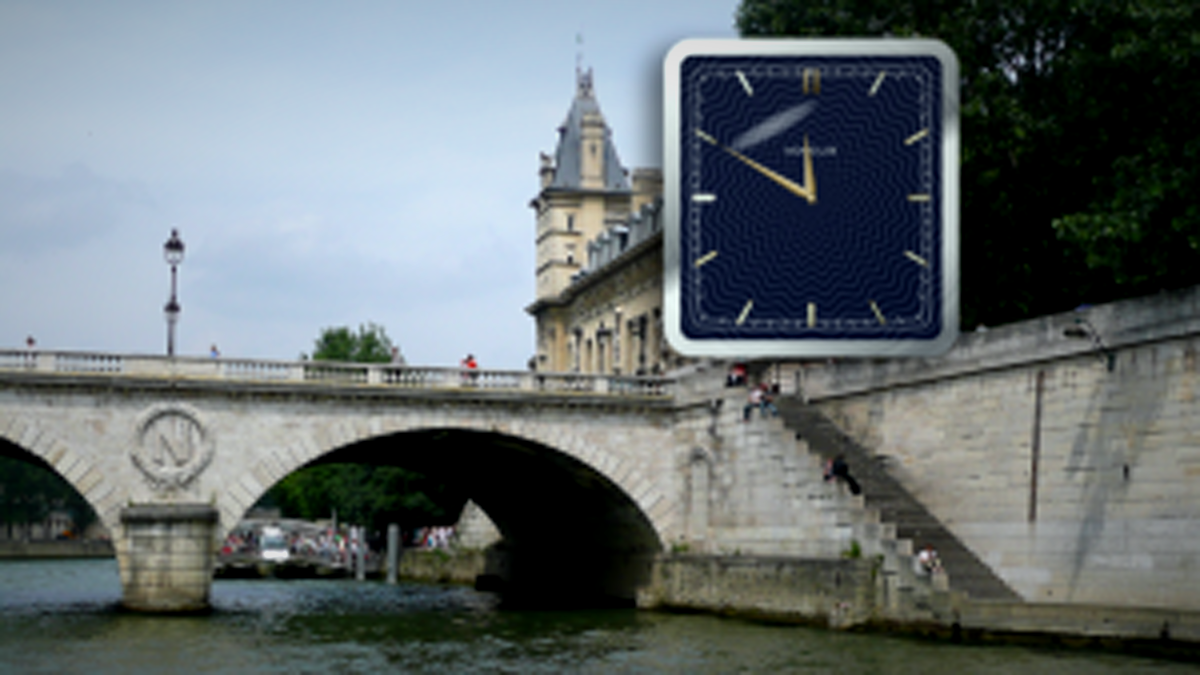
{"hour": 11, "minute": 50}
